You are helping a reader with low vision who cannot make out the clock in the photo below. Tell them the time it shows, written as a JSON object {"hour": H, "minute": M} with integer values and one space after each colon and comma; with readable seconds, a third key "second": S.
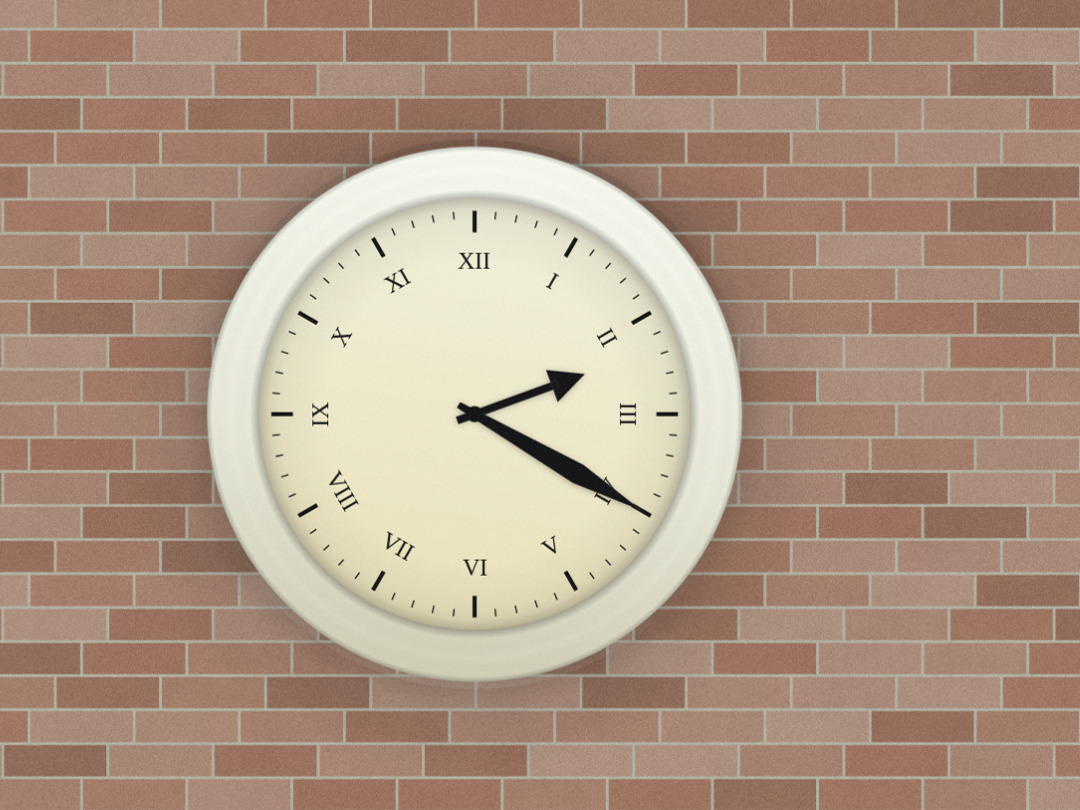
{"hour": 2, "minute": 20}
